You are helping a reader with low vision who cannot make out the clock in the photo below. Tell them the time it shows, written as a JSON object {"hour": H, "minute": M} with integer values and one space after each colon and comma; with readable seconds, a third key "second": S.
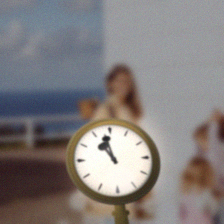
{"hour": 10, "minute": 58}
